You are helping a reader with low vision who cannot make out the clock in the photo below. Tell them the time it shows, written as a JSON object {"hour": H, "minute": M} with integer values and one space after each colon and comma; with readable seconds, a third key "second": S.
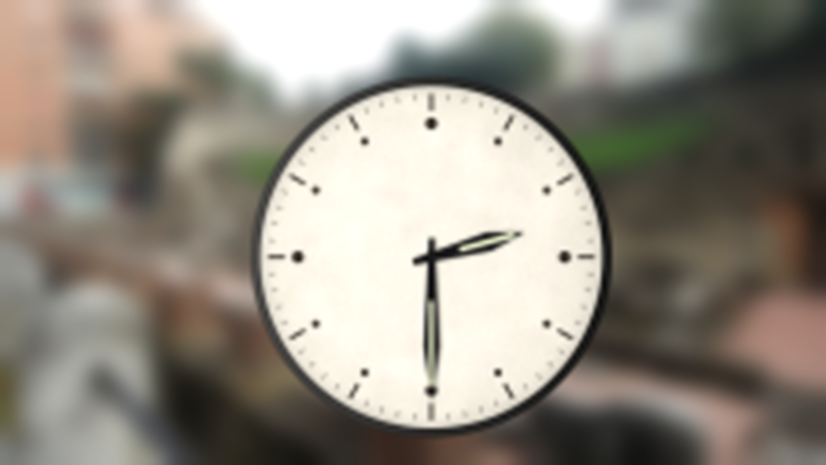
{"hour": 2, "minute": 30}
